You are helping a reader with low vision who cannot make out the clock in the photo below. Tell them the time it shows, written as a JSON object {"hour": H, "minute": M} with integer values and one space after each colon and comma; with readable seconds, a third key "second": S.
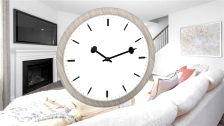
{"hour": 10, "minute": 12}
